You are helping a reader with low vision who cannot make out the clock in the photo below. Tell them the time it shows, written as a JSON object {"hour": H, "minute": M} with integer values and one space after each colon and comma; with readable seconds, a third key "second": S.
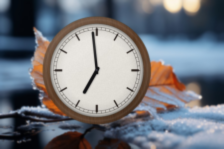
{"hour": 6, "minute": 59}
